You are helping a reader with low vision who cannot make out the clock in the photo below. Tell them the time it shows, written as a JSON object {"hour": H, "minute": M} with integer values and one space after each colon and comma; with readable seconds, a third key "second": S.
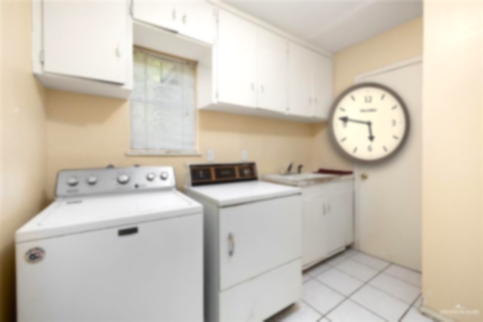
{"hour": 5, "minute": 47}
